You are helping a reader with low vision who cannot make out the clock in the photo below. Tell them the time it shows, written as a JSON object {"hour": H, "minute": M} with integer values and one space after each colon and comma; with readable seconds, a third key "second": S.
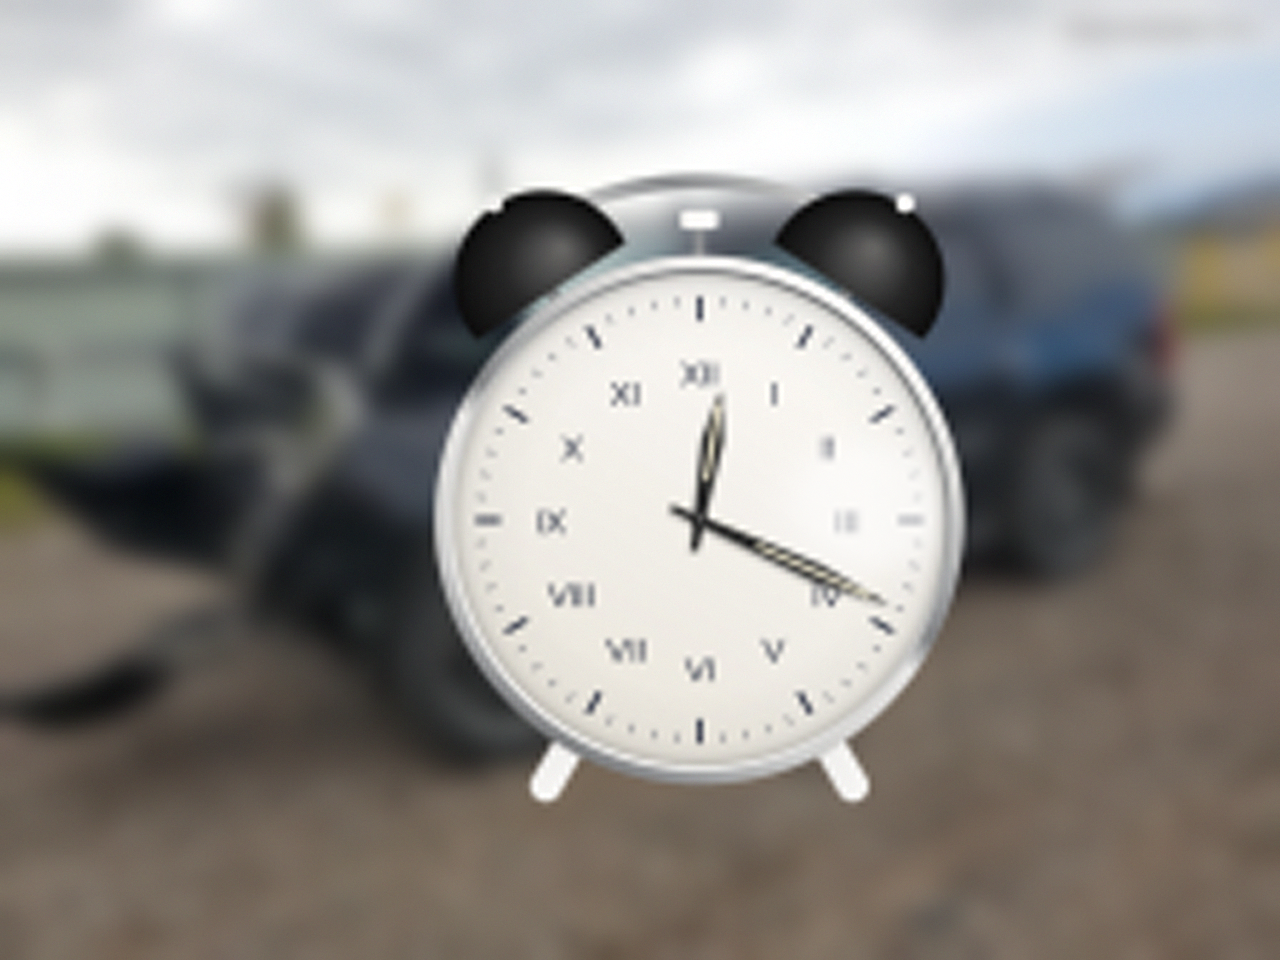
{"hour": 12, "minute": 19}
